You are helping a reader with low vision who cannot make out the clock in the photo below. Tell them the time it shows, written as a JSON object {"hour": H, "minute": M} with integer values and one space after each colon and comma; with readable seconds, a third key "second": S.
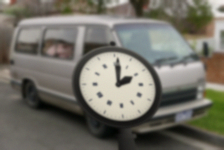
{"hour": 2, "minute": 1}
